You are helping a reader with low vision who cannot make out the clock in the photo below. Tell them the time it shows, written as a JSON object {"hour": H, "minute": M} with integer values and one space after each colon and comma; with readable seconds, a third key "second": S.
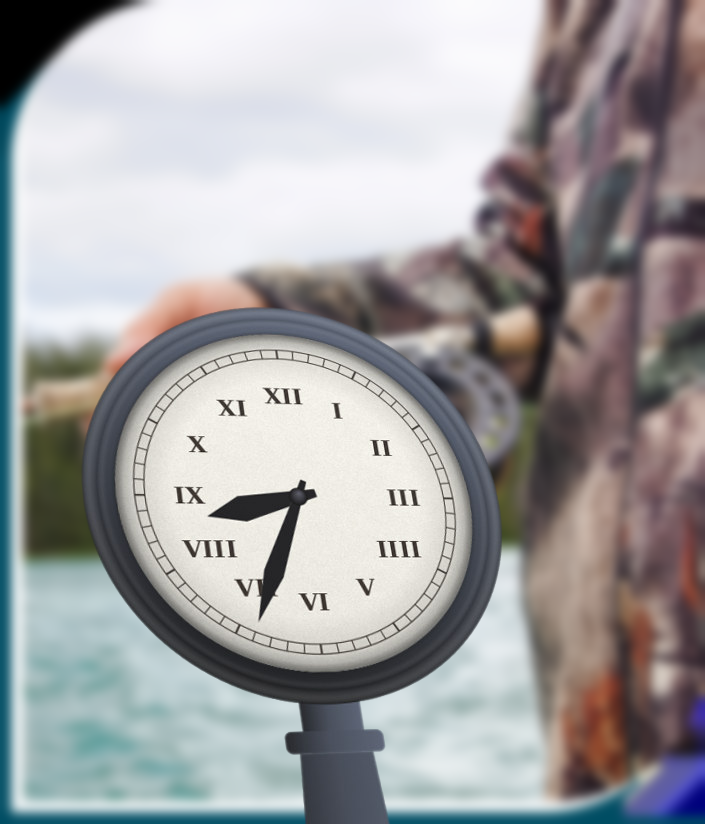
{"hour": 8, "minute": 34}
